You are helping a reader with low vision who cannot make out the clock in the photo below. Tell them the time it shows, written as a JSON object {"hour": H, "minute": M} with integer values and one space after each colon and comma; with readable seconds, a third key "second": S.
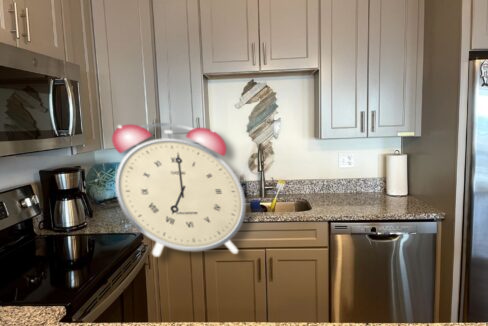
{"hour": 7, "minute": 1}
